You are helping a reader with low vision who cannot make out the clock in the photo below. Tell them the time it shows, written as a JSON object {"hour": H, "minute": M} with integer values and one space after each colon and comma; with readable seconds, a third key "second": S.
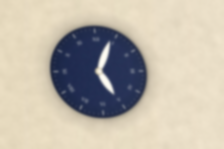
{"hour": 5, "minute": 4}
